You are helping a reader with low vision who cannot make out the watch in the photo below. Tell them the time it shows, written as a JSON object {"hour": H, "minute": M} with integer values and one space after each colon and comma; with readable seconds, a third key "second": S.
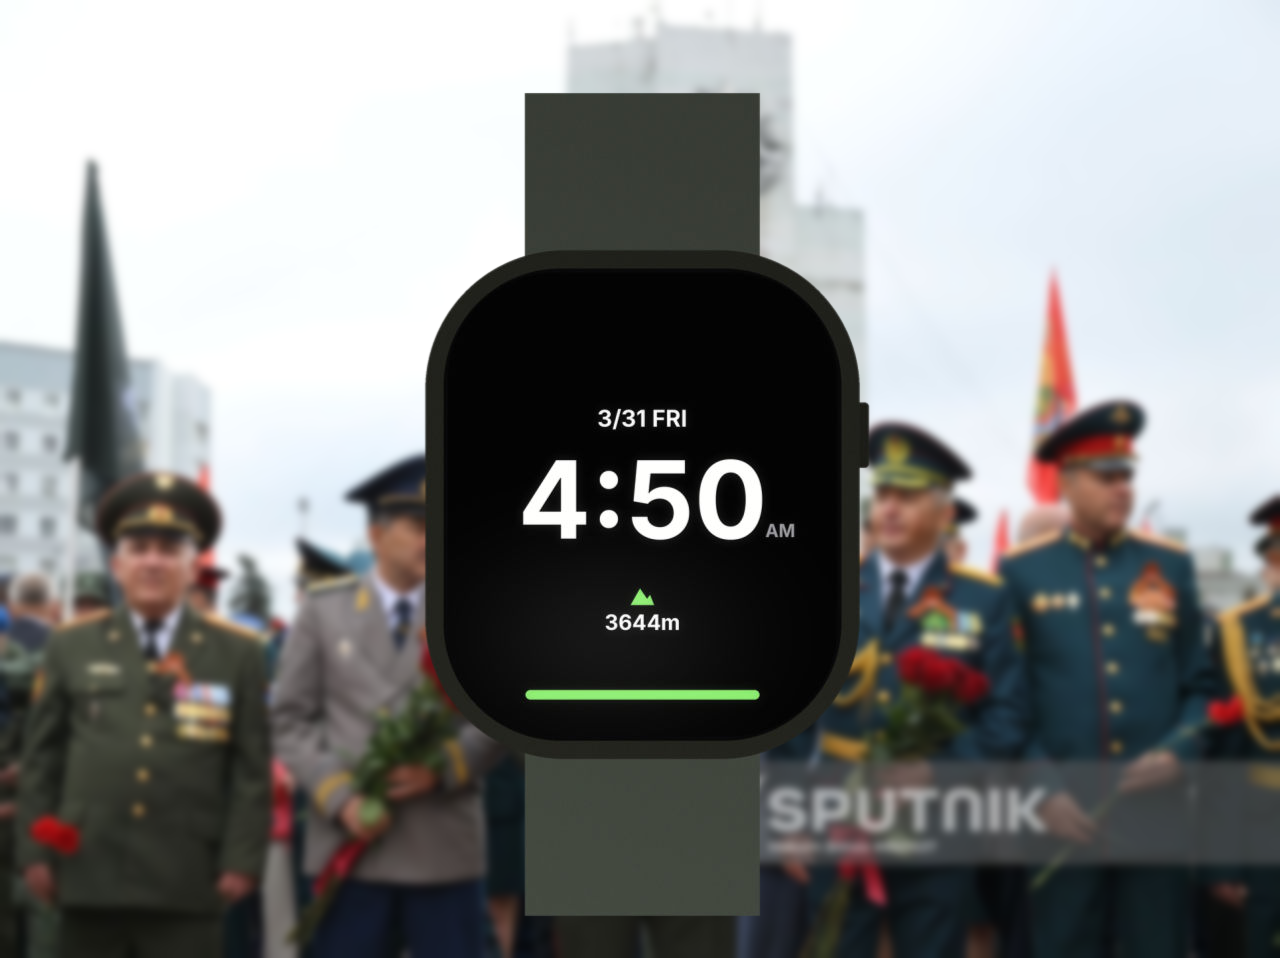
{"hour": 4, "minute": 50}
